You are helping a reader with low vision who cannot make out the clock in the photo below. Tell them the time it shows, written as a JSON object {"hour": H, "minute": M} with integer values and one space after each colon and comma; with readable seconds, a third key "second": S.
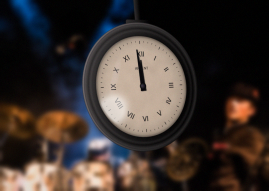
{"hour": 11, "minute": 59}
